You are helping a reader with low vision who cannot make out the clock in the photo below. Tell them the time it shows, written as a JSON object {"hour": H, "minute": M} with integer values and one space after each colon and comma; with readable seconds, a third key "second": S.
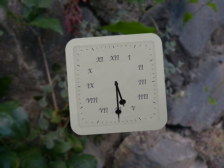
{"hour": 5, "minute": 30}
